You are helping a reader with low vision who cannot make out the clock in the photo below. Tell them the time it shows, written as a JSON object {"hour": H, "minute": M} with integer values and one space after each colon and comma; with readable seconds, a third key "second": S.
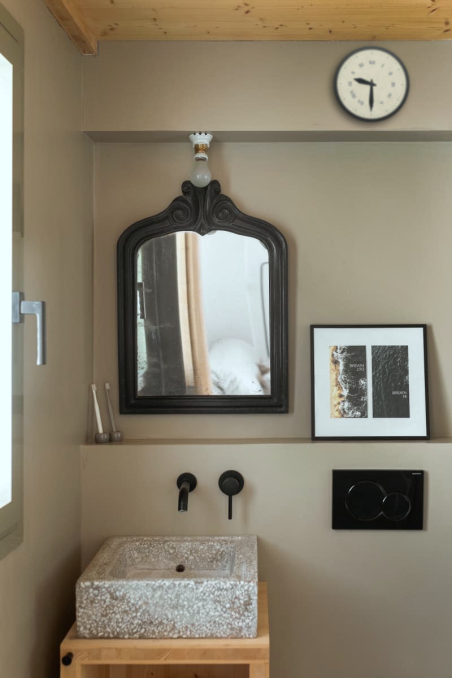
{"hour": 9, "minute": 30}
